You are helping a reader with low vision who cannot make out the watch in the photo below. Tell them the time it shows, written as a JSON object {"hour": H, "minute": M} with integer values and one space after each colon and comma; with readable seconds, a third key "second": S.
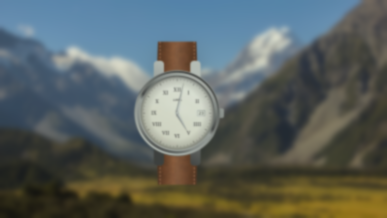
{"hour": 5, "minute": 2}
